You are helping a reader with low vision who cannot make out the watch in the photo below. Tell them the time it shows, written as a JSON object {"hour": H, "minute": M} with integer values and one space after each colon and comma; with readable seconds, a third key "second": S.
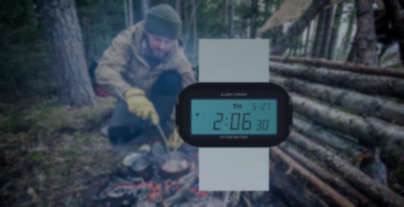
{"hour": 2, "minute": 6, "second": 30}
